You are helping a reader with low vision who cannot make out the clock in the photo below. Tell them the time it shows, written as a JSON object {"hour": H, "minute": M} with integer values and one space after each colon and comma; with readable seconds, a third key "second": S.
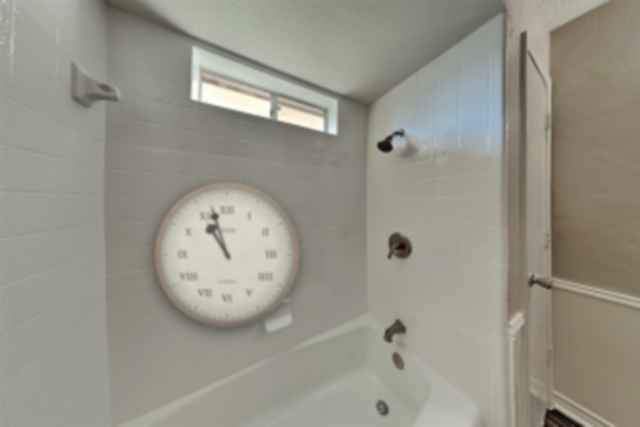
{"hour": 10, "minute": 57}
